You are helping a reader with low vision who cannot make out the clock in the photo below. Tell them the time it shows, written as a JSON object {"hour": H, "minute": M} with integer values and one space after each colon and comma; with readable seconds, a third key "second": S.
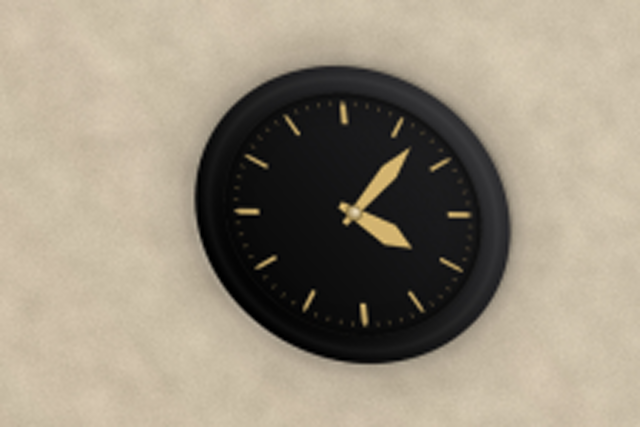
{"hour": 4, "minute": 7}
